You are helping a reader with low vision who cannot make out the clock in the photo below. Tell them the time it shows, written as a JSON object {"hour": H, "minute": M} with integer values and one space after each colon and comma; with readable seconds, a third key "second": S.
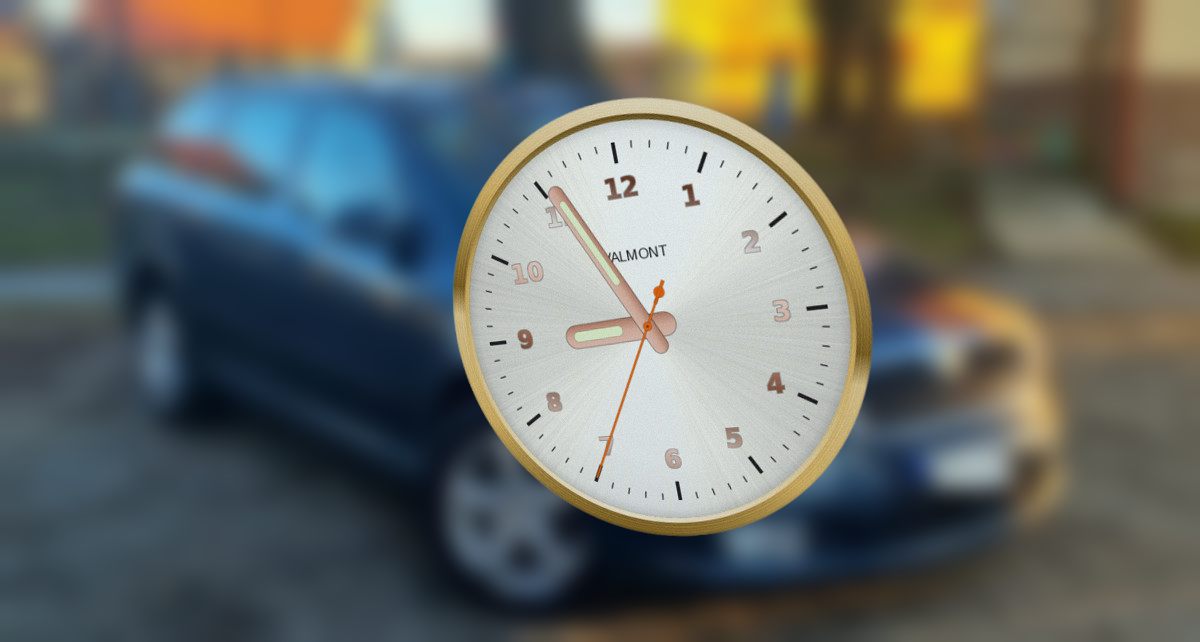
{"hour": 8, "minute": 55, "second": 35}
